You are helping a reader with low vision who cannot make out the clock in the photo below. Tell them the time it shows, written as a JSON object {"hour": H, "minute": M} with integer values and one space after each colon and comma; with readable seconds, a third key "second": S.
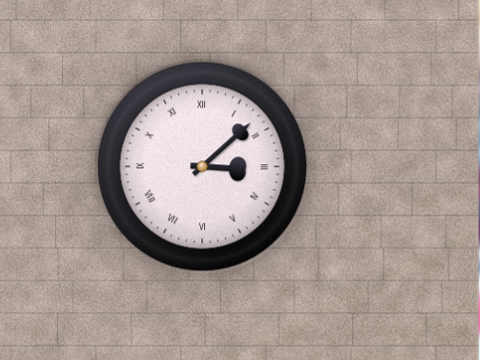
{"hour": 3, "minute": 8}
